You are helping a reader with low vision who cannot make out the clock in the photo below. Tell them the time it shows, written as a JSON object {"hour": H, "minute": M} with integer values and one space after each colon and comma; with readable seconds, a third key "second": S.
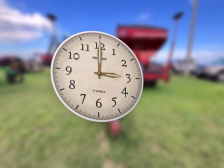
{"hour": 3, "minute": 0}
